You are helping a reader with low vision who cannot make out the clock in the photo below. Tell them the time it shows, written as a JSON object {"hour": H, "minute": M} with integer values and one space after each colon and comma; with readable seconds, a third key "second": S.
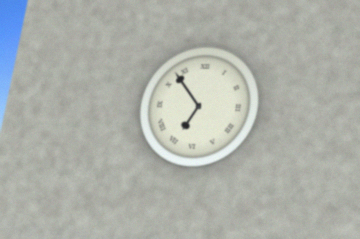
{"hour": 6, "minute": 53}
